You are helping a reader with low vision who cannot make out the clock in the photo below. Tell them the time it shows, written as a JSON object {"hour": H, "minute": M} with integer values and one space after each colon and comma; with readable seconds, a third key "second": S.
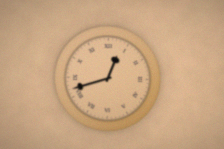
{"hour": 12, "minute": 42}
